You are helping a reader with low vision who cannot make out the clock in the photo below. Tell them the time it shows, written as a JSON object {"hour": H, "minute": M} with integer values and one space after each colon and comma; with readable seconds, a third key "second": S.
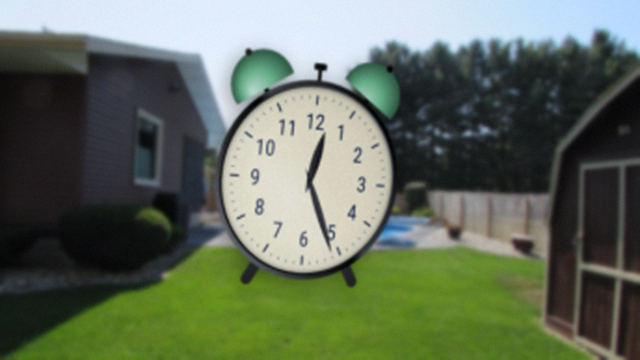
{"hour": 12, "minute": 26}
